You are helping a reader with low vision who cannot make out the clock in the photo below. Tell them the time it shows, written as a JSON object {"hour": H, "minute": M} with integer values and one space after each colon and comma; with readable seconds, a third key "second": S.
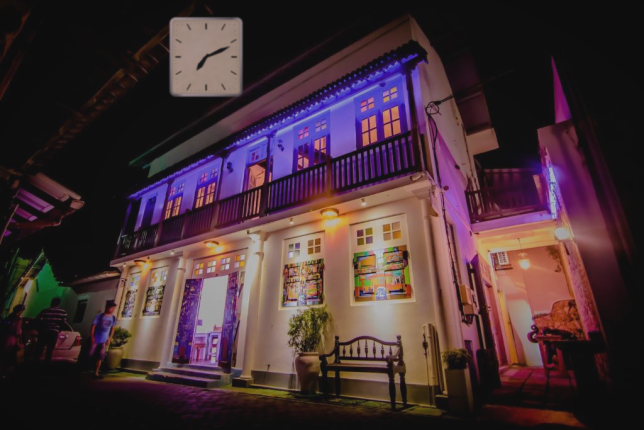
{"hour": 7, "minute": 11}
